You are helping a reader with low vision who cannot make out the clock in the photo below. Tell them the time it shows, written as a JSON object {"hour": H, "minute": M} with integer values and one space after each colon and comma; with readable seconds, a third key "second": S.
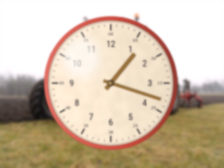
{"hour": 1, "minute": 18}
